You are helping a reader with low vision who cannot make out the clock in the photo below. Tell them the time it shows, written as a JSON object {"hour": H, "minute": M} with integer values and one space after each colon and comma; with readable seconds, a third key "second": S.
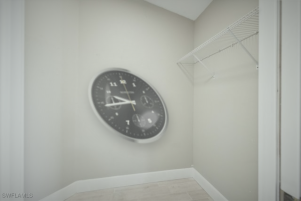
{"hour": 9, "minute": 44}
